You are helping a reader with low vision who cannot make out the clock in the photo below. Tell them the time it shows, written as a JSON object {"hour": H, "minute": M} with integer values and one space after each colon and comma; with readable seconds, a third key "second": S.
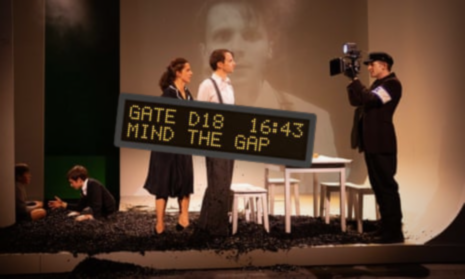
{"hour": 16, "minute": 43}
